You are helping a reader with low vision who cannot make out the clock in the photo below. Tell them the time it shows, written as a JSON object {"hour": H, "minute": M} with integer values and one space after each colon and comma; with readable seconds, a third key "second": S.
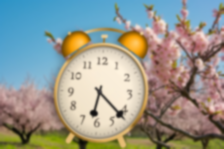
{"hour": 6, "minute": 22}
